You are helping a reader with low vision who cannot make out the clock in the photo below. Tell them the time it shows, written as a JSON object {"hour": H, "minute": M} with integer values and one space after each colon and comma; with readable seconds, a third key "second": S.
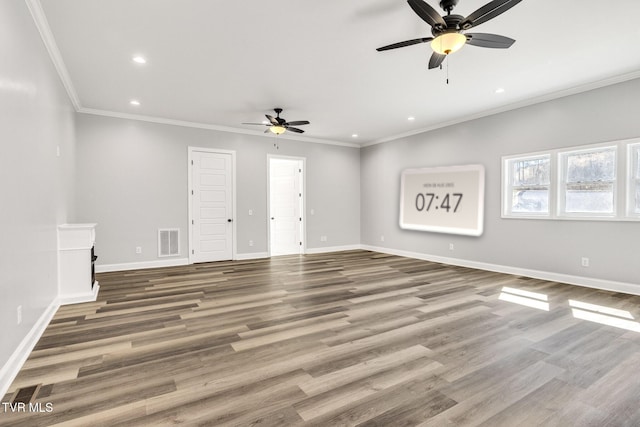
{"hour": 7, "minute": 47}
